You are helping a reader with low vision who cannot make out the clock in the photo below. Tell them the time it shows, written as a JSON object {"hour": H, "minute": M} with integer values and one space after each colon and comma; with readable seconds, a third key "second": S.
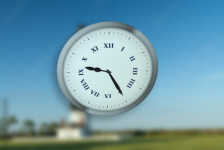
{"hour": 9, "minute": 25}
